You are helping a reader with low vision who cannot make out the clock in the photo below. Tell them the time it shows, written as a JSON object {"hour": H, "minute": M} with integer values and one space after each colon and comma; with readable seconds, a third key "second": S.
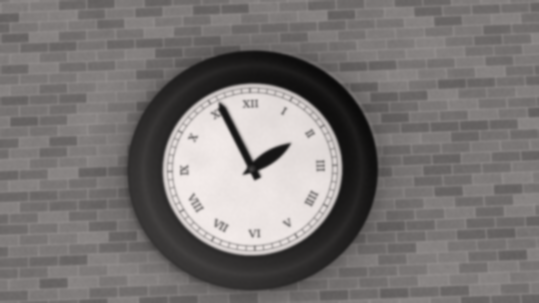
{"hour": 1, "minute": 56}
